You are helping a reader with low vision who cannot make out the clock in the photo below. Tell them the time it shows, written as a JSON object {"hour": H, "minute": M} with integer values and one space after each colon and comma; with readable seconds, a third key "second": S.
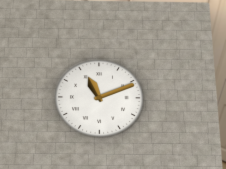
{"hour": 11, "minute": 11}
